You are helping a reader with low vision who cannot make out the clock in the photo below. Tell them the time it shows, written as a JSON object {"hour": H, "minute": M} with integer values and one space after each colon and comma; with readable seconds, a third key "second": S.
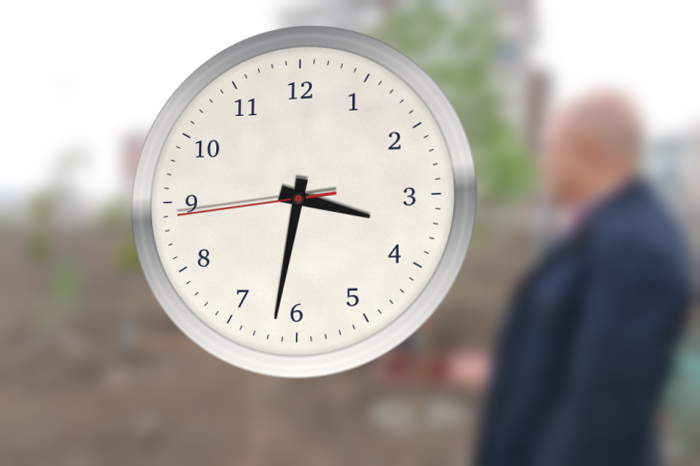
{"hour": 3, "minute": 31, "second": 44}
